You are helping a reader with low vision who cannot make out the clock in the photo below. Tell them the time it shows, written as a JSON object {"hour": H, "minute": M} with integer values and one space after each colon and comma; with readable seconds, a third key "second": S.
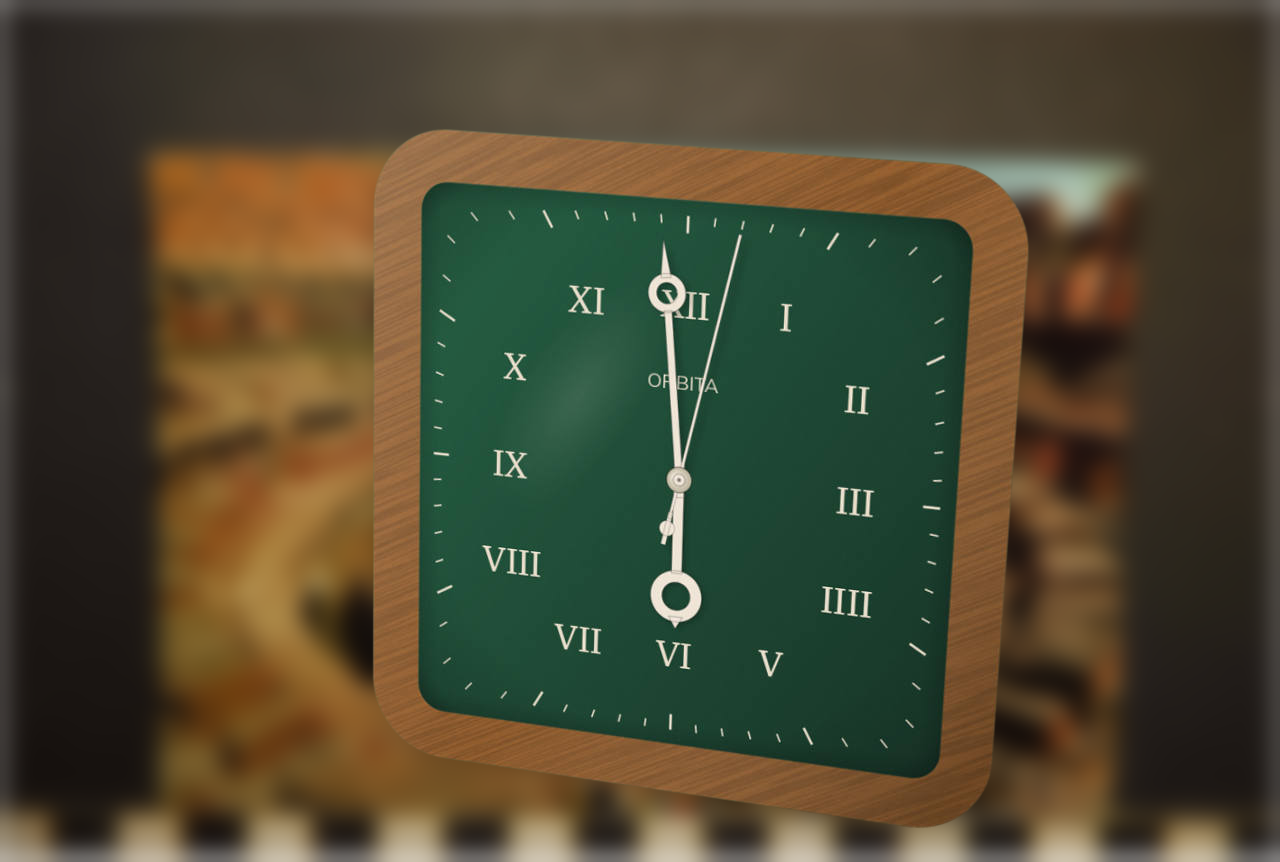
{"hour": 5, "minute": 59, "second": 2}
